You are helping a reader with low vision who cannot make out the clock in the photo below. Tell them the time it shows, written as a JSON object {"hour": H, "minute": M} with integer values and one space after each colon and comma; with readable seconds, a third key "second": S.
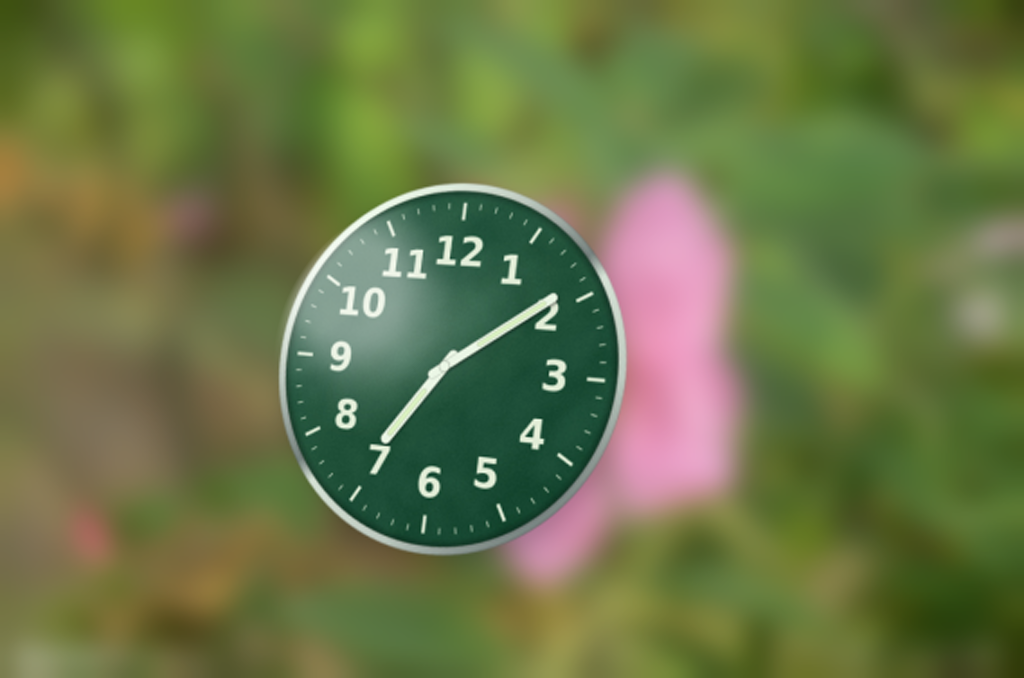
{"hour": 7, "minute": 9}
